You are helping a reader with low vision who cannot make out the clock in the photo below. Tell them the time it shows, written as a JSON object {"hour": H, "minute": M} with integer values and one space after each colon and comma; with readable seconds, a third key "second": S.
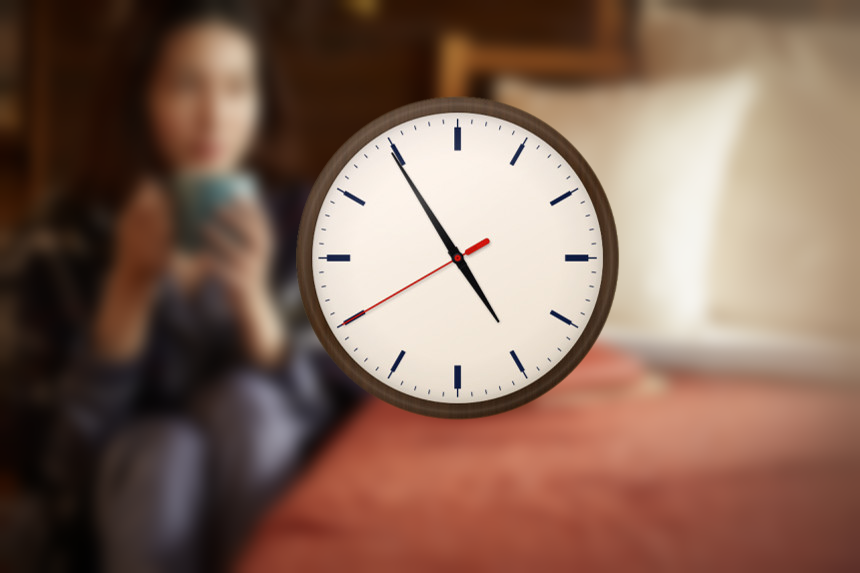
{"hour": 4, "minute": 54, "second": 40}
